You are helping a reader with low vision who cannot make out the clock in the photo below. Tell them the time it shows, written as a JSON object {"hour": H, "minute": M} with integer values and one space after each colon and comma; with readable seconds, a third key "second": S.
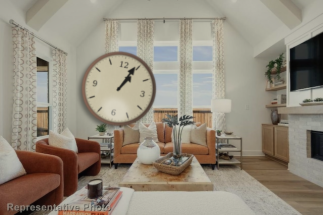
{"hour": 1, "minute": 4}
